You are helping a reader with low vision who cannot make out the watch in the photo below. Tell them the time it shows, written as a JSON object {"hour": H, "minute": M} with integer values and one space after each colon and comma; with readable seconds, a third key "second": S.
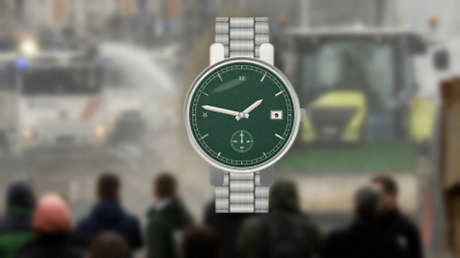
{"hour": 1, "minute": 47}
